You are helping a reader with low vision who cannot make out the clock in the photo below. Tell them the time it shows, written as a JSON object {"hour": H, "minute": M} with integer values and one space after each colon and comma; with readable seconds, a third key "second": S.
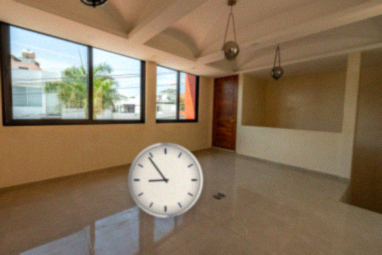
{"hour": 8, "minute": 54}
